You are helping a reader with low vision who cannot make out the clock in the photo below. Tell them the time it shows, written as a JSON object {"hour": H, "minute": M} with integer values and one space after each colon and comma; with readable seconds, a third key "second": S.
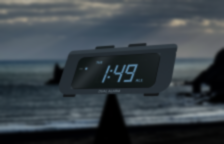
{"hour": 1, "minute": 49}
